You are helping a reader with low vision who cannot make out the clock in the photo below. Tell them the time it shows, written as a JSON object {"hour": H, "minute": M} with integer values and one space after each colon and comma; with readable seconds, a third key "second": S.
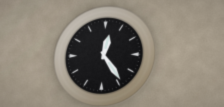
{"hour": 12, "minute": 24}
